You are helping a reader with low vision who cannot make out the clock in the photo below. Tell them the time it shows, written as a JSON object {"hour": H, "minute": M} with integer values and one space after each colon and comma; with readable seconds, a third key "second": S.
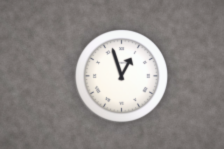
{"hour": 12, "minute": 57}
